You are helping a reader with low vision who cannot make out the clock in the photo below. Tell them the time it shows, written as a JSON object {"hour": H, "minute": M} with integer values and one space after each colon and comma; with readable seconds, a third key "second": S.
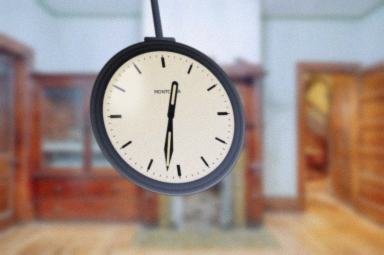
{"hour": 12, "minute": 32}
